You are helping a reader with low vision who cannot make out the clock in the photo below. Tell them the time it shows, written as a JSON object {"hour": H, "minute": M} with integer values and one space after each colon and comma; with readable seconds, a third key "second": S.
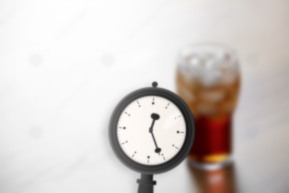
{"hour": 12, "minute": 26}
